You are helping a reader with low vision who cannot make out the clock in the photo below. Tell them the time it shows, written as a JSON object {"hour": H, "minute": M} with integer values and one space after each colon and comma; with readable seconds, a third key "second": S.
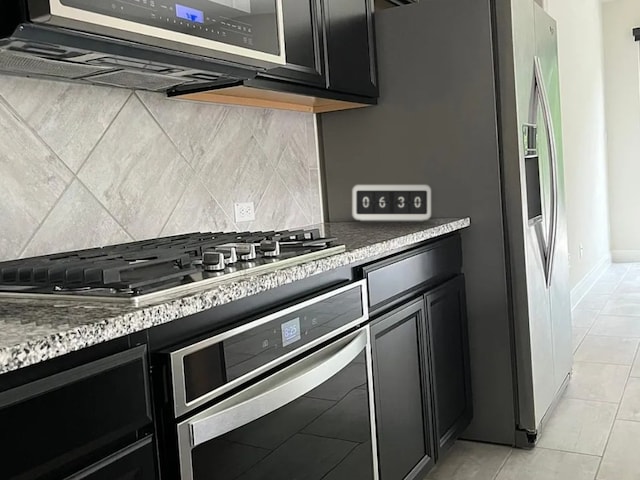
{"hour": 6, "minute": 30}
